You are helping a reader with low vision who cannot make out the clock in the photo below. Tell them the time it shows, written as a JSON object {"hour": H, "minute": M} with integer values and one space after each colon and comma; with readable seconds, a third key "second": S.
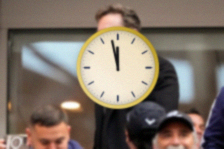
{"hour": 11, "minute": 58}
